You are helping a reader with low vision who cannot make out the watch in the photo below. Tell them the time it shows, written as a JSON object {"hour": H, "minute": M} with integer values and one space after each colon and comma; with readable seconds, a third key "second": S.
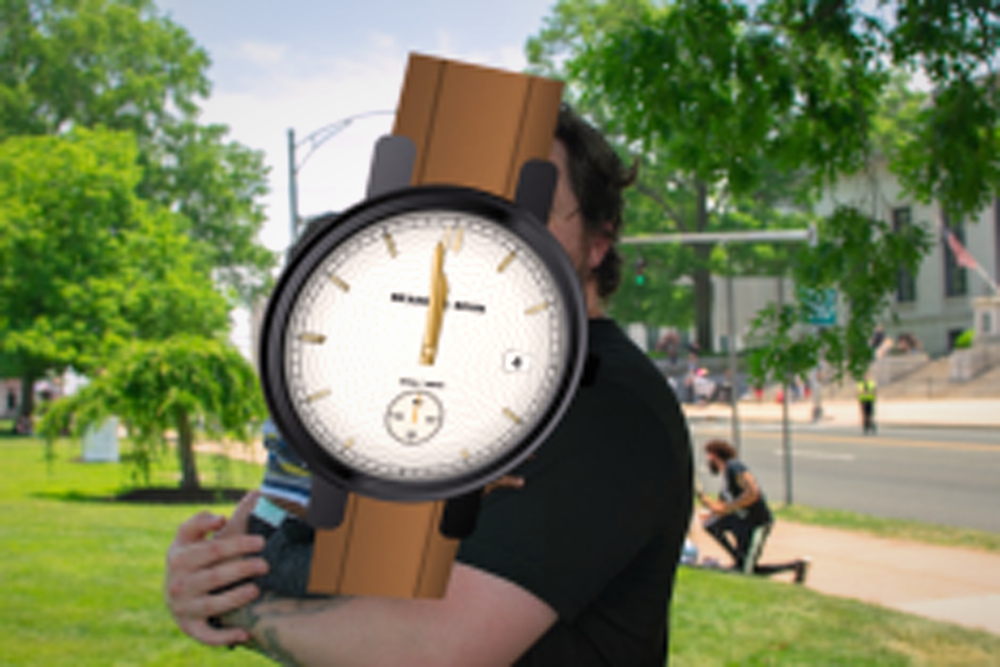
{"hour": 11, "minute": 59}
